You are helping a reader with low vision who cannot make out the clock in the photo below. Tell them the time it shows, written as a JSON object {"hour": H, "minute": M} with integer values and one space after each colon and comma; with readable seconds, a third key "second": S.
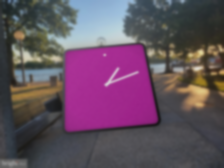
{"hour": 1, "minute": 12}
